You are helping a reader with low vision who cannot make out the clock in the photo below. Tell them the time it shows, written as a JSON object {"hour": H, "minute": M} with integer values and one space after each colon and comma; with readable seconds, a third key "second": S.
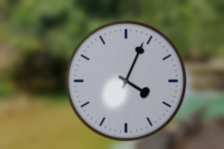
{"hour": 4, "minute": 4}
